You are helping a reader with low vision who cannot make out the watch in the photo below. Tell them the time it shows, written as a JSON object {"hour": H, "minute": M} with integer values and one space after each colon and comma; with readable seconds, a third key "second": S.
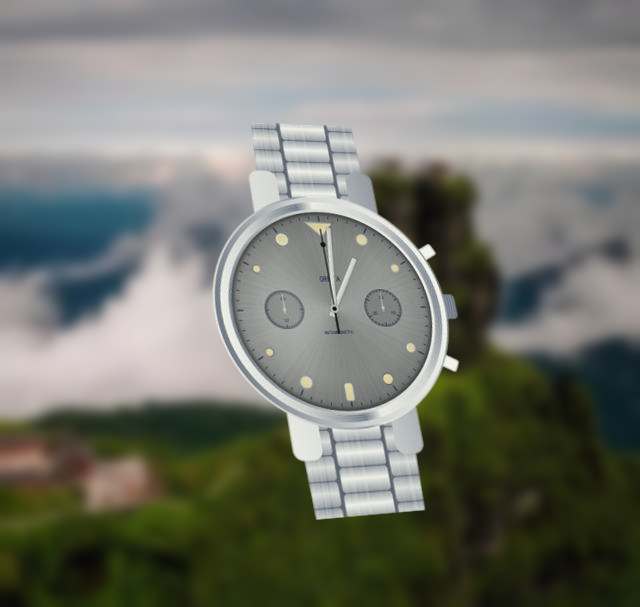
{"hour": 1, "minute": 1}
